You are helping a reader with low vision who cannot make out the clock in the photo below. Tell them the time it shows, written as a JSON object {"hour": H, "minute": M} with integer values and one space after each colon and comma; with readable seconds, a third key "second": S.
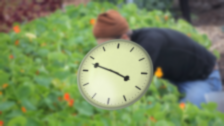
{"hour": 3, "minute": 48}
